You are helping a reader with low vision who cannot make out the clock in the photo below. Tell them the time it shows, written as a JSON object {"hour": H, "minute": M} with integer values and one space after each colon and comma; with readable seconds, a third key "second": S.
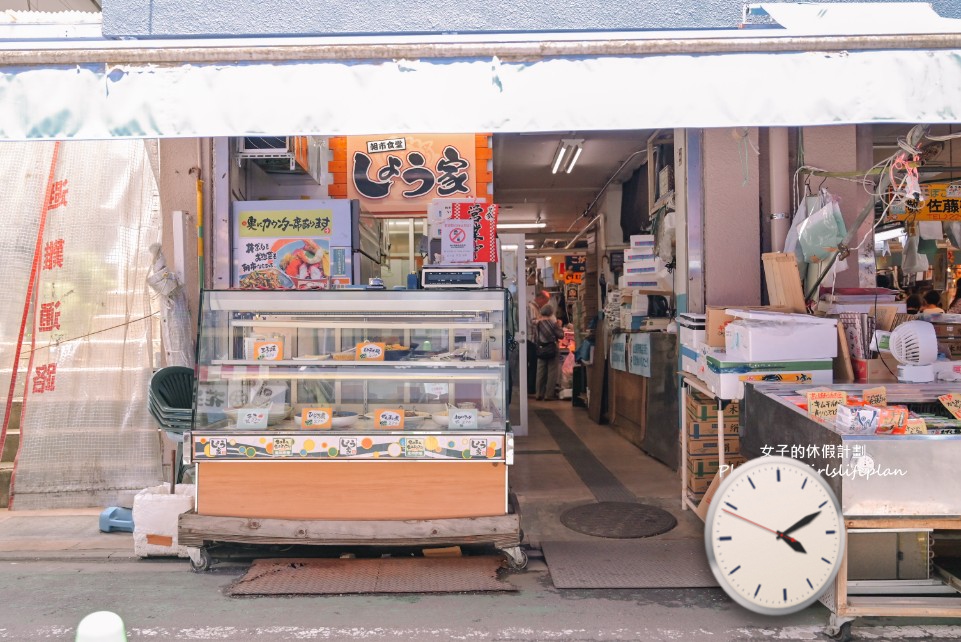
{"hour": 4, "minute": 10, "second": 49}
